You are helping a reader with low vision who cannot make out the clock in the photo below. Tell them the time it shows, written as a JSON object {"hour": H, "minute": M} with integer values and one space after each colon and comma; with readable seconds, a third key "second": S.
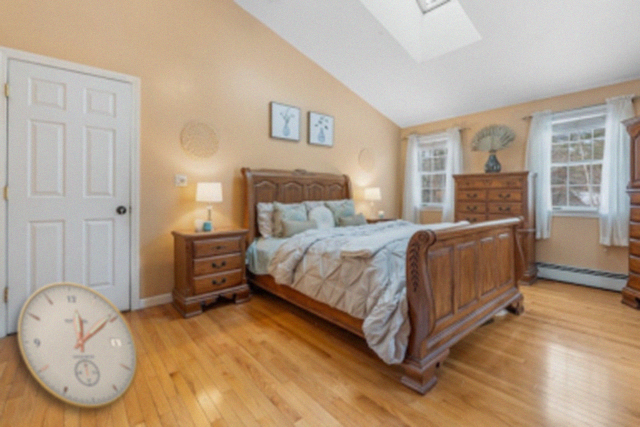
{"hour": 12, "minute": 9}
